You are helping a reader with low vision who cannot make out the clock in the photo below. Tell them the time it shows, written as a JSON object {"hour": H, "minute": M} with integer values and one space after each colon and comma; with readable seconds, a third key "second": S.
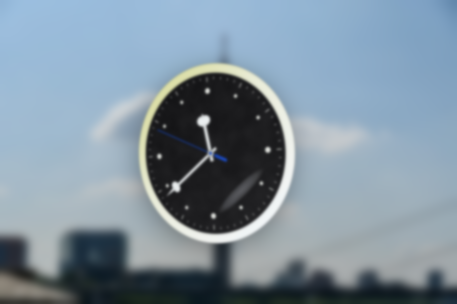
{"hour": 11, "minute": 38, "second": 49}
